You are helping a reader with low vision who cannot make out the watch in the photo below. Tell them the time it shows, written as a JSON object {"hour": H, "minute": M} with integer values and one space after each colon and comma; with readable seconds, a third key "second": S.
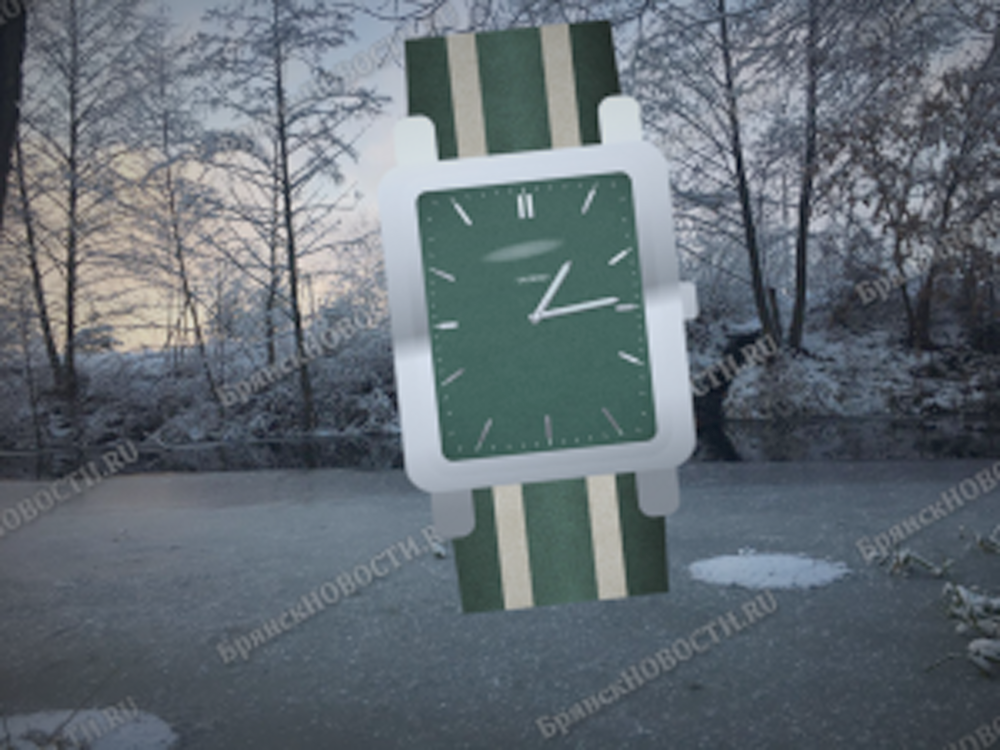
{"hour": 1, "minute": 14}
